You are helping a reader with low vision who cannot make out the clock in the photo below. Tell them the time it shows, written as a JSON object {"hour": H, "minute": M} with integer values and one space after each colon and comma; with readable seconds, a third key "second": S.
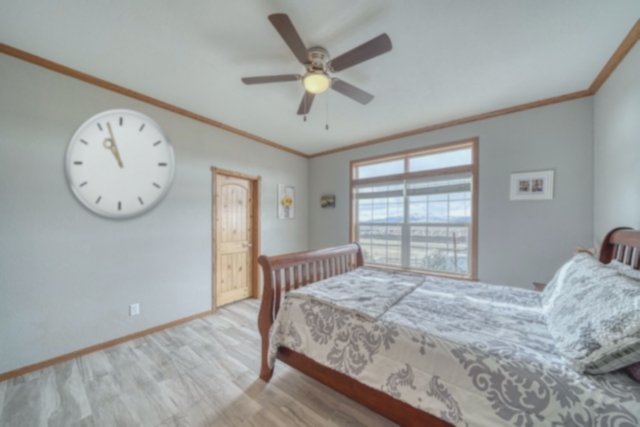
{"hour": 10, "minute": 57}
